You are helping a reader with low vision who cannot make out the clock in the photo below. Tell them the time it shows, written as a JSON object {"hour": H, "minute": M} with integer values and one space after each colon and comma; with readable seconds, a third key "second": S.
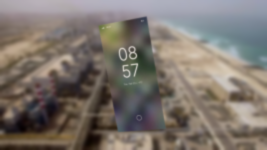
{"hour": 8, "minute": 57}
